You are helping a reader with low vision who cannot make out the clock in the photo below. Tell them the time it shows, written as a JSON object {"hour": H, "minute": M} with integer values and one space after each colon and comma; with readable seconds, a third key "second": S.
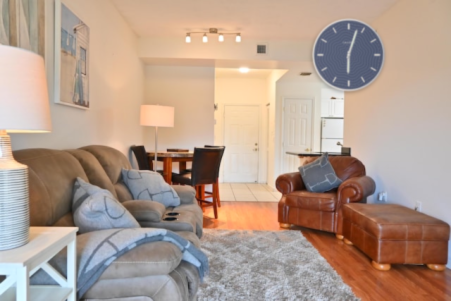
{"hour": 6, "minute": 3}
